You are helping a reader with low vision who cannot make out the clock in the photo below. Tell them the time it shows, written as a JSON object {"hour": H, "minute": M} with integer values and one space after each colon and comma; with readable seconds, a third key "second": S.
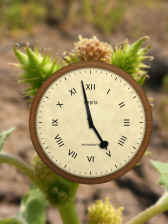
{"hour": 4, "minute": 58}
